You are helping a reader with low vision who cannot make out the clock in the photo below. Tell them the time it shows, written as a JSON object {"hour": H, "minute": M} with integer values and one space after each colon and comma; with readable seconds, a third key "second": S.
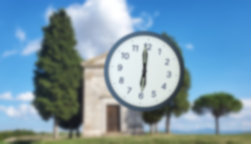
{"hour": 5, "minute": 59}
